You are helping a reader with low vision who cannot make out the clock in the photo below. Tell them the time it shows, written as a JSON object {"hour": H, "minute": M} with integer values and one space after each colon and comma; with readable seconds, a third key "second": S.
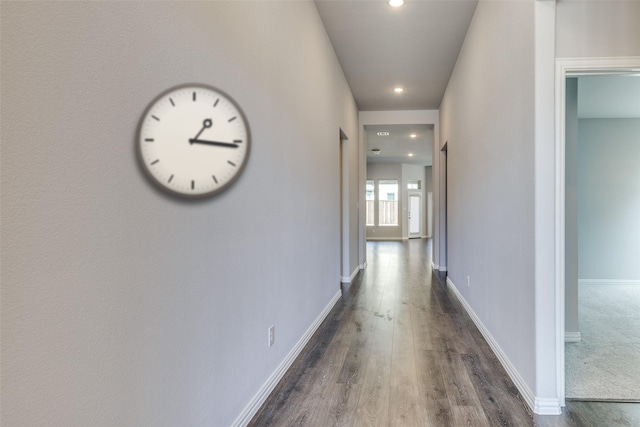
{"hour": 1, "minute": 16}
